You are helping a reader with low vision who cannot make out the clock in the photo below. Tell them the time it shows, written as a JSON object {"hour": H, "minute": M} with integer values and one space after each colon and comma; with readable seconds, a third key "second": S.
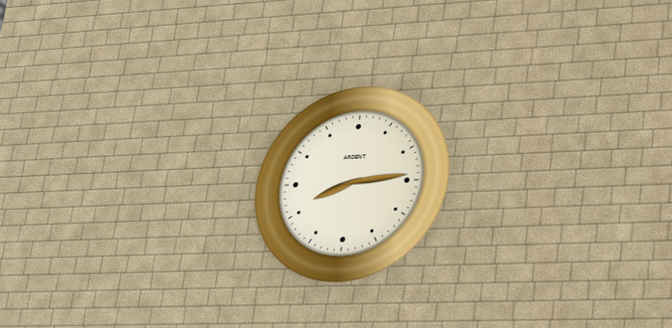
{"hour": 8, "minute": 14}
